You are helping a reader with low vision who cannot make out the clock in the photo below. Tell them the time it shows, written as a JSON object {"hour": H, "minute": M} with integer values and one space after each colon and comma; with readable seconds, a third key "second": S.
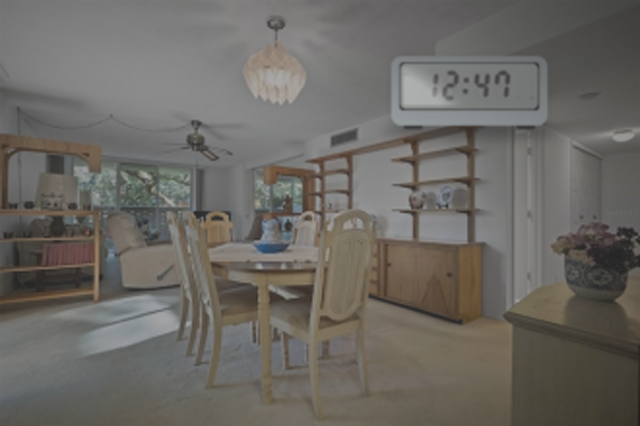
{"hour": 12, "minute": 47}
